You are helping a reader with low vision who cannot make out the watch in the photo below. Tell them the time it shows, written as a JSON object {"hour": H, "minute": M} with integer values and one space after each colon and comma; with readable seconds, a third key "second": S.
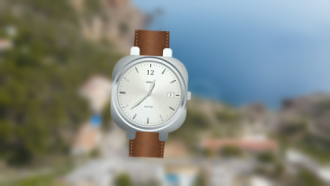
{"hour": 12, "minute": 38}
